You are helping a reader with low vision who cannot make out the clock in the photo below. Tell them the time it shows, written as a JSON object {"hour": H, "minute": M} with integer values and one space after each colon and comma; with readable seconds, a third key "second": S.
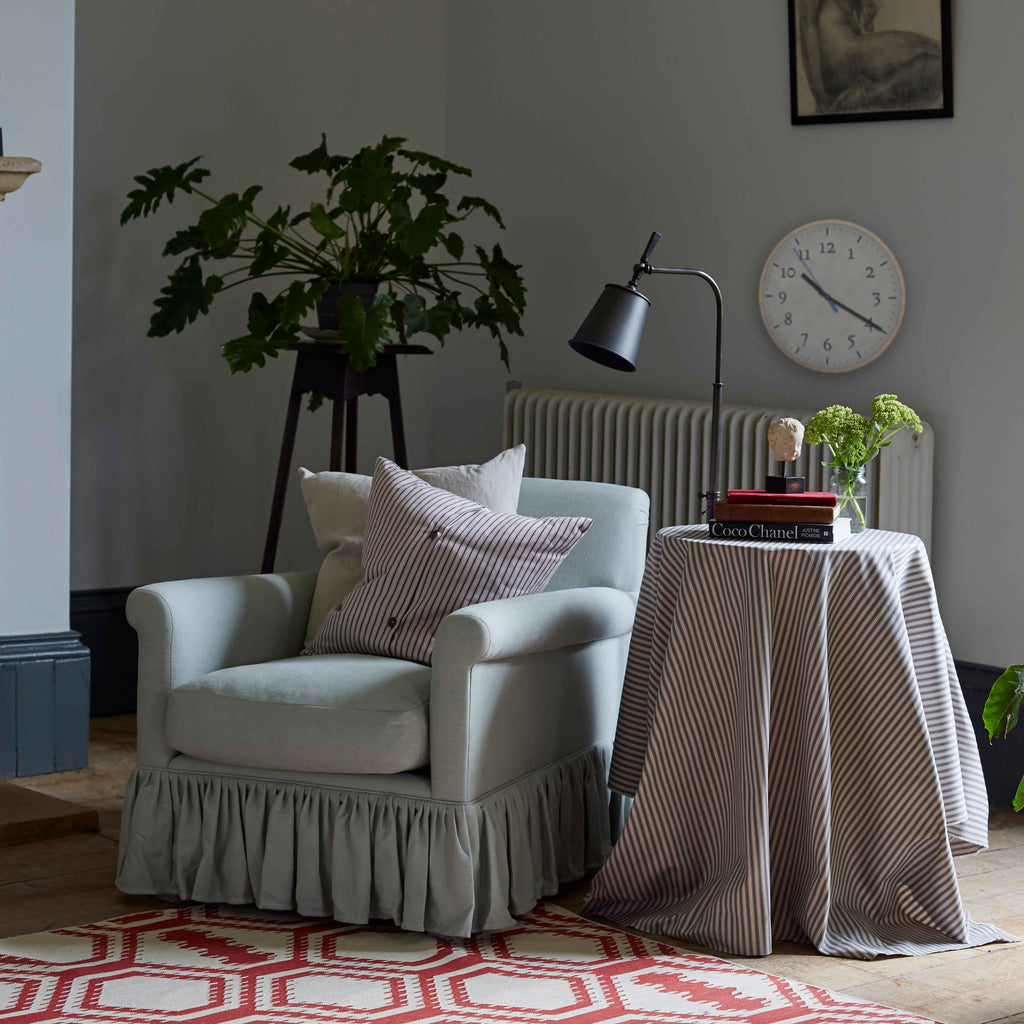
{"hour": 10, "minute": 19, "second": 54}
